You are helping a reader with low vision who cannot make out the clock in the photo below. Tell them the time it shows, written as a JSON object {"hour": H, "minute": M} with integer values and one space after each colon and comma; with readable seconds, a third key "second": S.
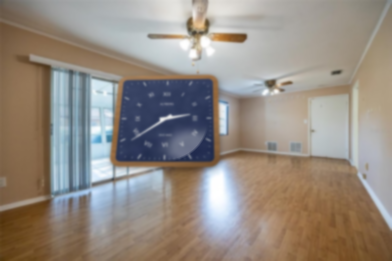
{"hour": 2, "minute": 39}
